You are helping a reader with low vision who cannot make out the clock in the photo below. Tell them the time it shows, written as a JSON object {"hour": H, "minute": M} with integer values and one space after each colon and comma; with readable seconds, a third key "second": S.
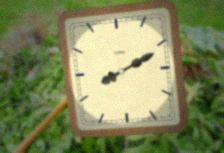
{"hour": 8, "minute": 11}
